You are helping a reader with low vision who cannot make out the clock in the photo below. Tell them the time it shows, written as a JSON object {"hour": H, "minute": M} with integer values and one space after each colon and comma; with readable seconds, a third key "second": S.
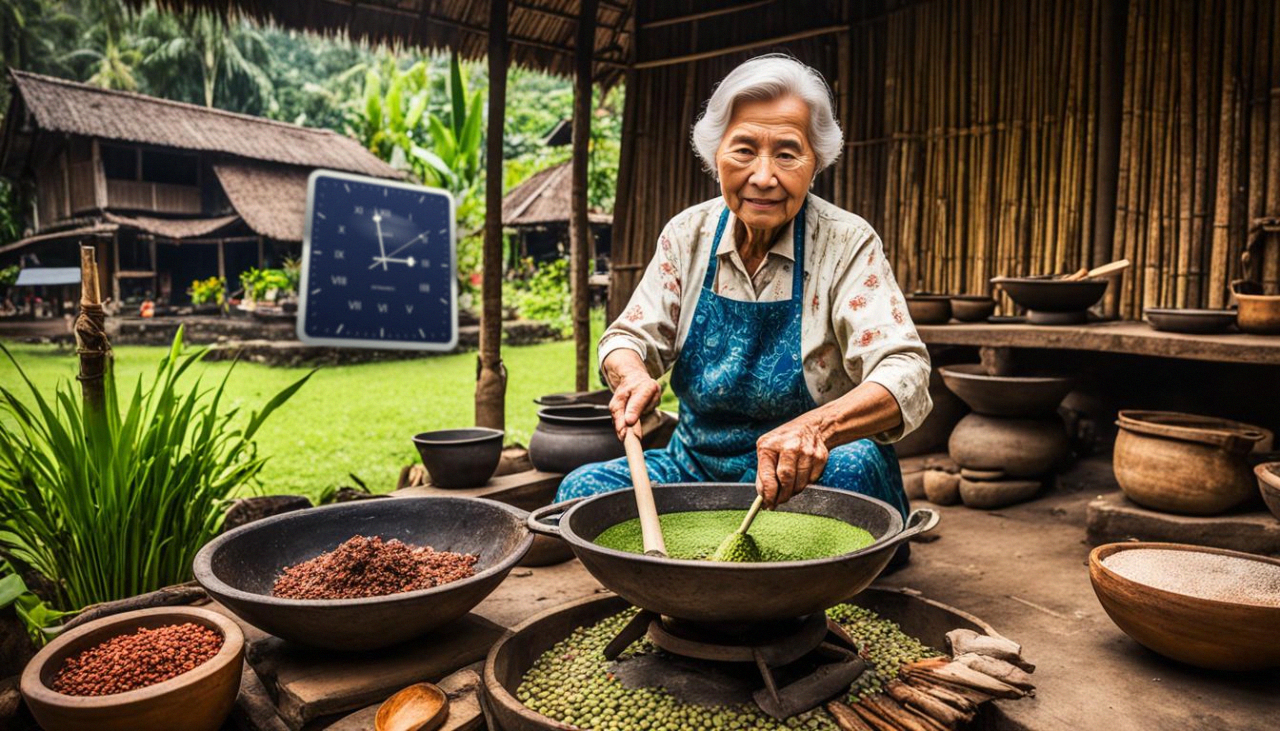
{"hour": 2, "minute": 58, "second": 9}
